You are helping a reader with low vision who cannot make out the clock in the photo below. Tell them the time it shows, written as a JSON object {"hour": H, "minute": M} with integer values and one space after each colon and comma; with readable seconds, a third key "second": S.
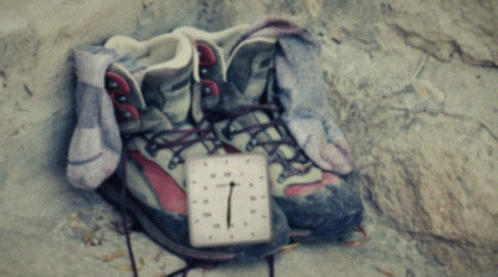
{"hour": 12, "minute": 31}
